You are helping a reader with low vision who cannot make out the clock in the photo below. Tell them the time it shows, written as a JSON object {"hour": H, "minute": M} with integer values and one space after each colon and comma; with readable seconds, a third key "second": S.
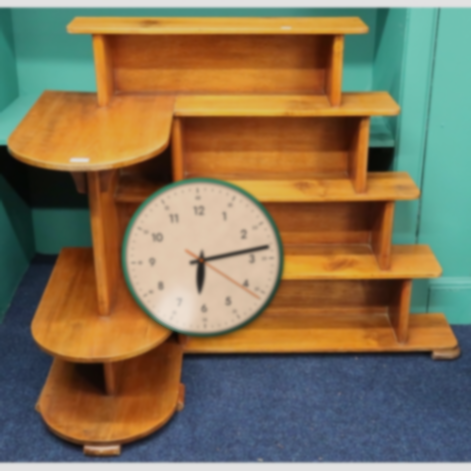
{"hour": 6, "minute": 13, "second": 21}
